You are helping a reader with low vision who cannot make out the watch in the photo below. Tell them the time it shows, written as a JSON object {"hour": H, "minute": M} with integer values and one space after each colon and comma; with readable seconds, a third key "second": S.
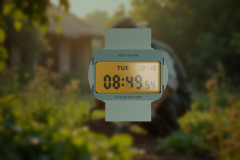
{"hour": 8, "minute": 49, "second": 54}
